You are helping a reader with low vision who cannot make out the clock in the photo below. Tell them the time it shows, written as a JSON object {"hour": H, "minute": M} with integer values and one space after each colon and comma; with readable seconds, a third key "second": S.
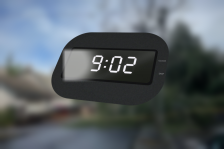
{"hour": 9, "minute": 2}
